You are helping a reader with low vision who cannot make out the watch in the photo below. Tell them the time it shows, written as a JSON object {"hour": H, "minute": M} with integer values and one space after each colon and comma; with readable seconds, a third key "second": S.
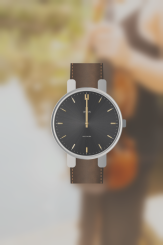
{"hour": 12, "minute": 0}
